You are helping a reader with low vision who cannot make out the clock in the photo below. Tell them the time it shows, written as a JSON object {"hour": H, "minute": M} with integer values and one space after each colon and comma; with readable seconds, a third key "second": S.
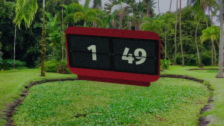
{"hour": 1, "minute": 49}
